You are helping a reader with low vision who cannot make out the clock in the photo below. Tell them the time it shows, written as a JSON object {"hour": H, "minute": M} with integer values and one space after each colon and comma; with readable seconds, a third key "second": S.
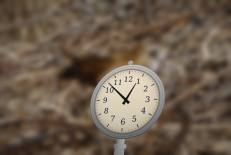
{"hour": 12, "minute": 52}
